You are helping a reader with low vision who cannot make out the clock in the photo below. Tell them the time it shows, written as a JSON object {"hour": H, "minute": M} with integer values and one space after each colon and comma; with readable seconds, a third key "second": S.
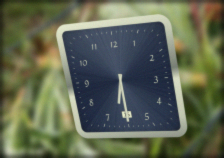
{"hour": 6, "minute": 30}
